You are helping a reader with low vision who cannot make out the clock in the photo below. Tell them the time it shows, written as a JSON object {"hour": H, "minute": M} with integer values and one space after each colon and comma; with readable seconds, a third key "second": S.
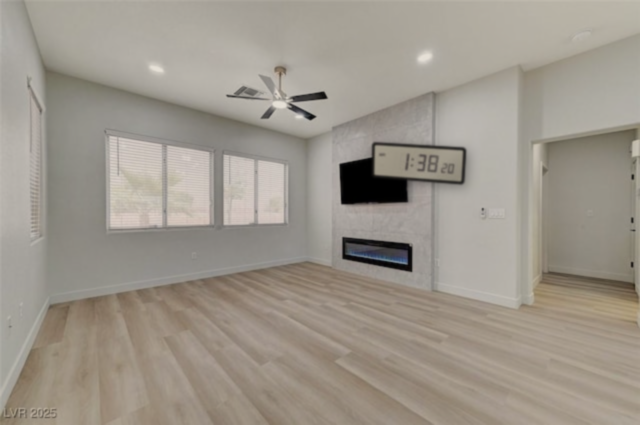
{"hour": 1, "minute": 38}
